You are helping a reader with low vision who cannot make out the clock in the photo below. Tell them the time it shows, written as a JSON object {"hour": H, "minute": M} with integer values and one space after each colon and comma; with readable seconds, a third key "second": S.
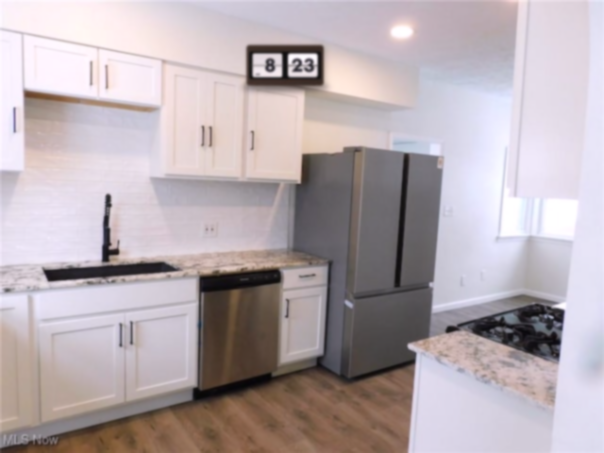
{"hour": 8, "minute": 23}
